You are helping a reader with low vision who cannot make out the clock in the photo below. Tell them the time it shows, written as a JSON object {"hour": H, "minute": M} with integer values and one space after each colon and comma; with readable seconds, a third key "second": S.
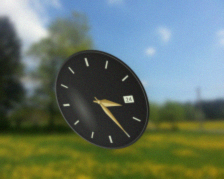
{"hour": 3, "minute": 25}
